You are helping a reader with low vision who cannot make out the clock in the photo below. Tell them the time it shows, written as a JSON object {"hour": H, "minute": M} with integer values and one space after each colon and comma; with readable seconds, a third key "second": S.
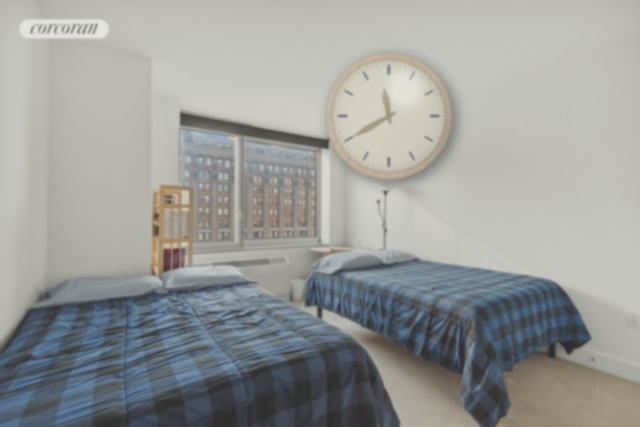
{"hour": 11, "minute": 40}
